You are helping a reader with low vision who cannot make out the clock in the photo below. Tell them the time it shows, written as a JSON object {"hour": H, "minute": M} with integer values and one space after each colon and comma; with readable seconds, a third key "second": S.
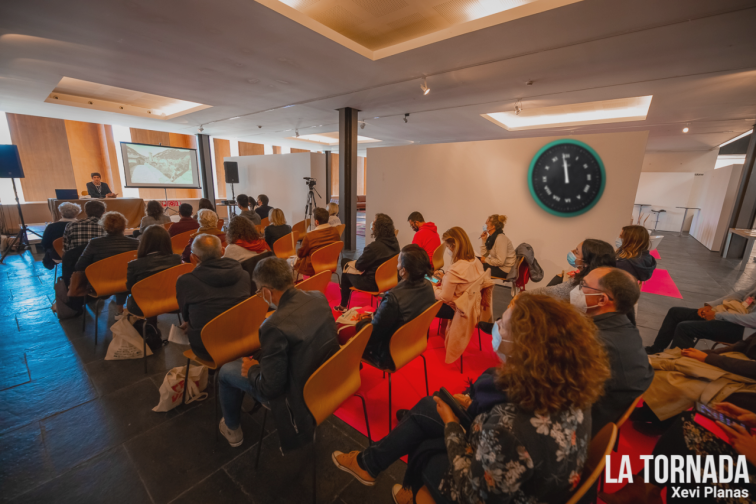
{"hour": 11, "minute": 59}
